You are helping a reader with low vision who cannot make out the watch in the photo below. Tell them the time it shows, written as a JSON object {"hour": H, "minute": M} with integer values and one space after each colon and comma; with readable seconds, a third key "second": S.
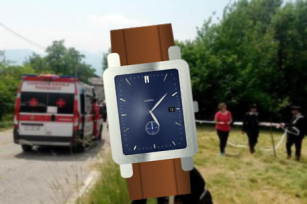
{"hour": 5, "minute": 8}
